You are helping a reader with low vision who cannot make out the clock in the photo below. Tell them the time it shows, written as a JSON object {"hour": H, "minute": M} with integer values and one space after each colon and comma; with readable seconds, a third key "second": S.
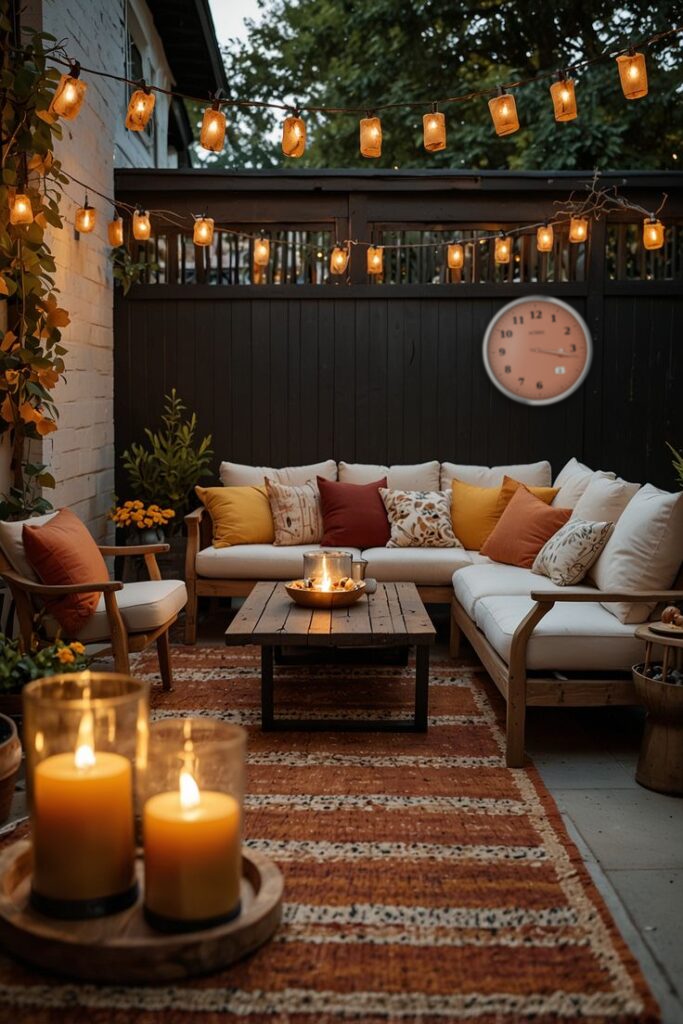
{"hour": 3, "minute": 17}
